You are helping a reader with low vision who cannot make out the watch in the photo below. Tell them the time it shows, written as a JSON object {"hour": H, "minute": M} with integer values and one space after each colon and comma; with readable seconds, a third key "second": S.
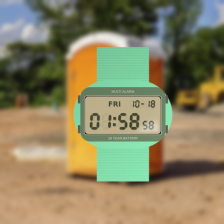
{"hour": 1, "minute": 58, "second": 58}
